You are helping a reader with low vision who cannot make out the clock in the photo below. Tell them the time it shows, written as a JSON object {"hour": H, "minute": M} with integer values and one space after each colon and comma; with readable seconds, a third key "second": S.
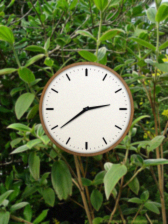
{"hour": 2, "minute": 39}
